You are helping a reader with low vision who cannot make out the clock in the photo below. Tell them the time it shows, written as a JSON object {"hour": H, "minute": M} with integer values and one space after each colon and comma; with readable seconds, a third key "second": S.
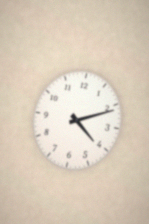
{"hour": 4, "minute": 11}
